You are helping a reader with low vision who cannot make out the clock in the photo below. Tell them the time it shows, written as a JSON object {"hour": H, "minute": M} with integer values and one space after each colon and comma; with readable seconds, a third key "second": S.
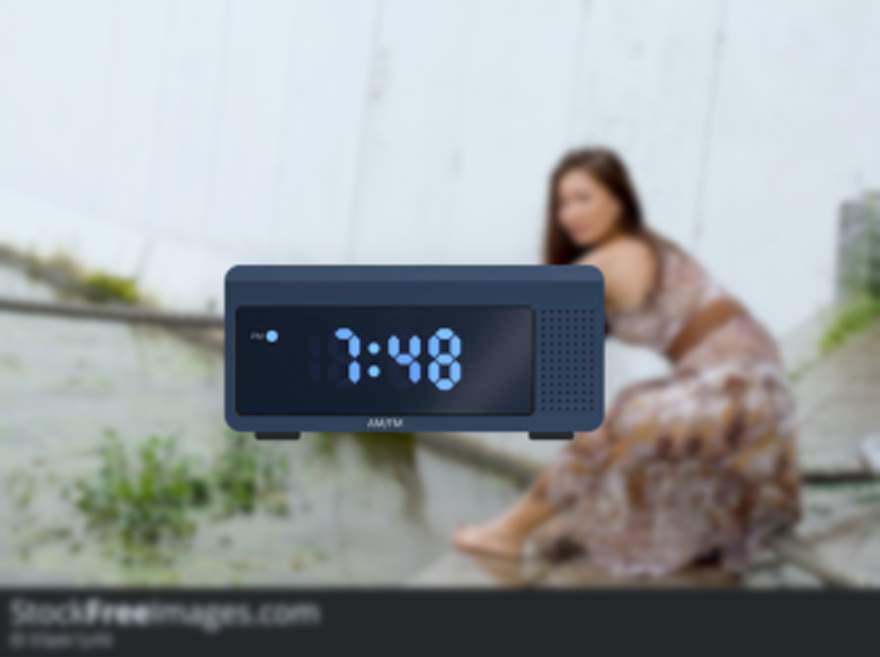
{"hour": 7, "minute": 48}
